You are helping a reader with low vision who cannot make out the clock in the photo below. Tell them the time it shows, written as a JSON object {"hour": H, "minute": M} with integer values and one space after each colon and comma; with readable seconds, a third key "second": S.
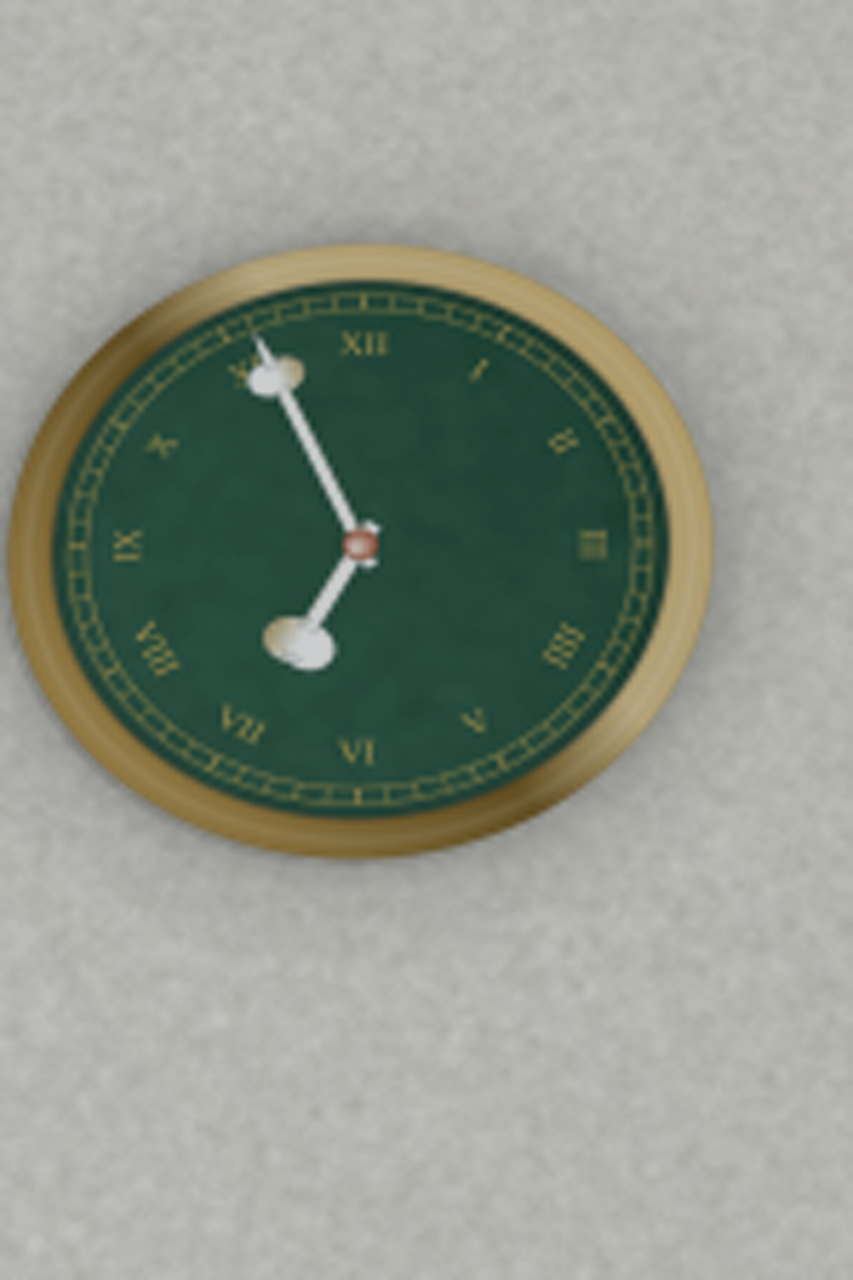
{"hour": 6, "minute": 56}
